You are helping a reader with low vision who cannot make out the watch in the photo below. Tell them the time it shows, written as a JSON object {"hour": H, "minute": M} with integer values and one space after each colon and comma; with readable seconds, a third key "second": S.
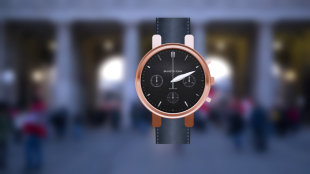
{"hour": 2, "minute": 11}
